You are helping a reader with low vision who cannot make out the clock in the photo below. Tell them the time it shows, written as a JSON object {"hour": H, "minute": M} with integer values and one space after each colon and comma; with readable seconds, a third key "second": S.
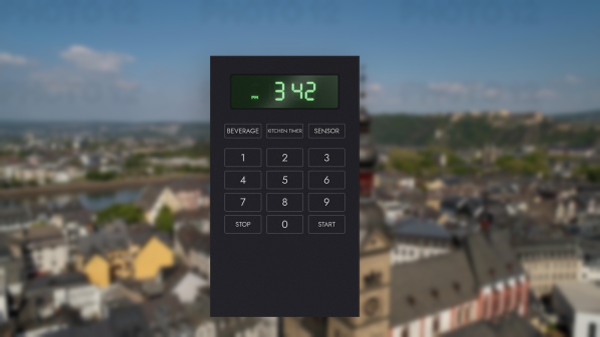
{"hour": 3, "minute": 42}
